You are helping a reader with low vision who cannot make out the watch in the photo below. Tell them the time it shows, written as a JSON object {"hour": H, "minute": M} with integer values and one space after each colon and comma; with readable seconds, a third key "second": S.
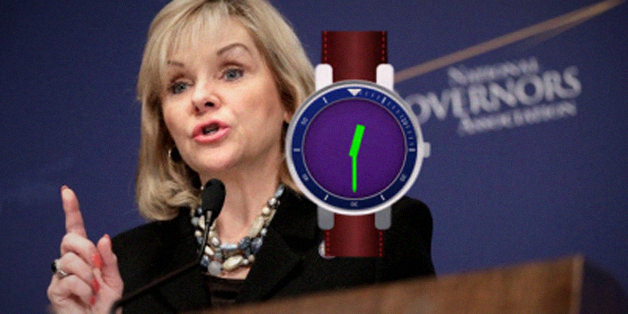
{"hour": 12, "minute": 30}
